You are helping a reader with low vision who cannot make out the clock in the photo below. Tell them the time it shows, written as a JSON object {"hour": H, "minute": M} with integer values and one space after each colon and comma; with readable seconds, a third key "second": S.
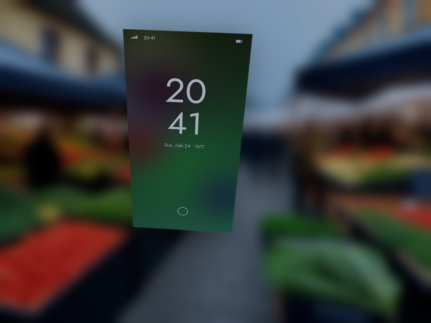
{"hour": 20, "minute": 41}
